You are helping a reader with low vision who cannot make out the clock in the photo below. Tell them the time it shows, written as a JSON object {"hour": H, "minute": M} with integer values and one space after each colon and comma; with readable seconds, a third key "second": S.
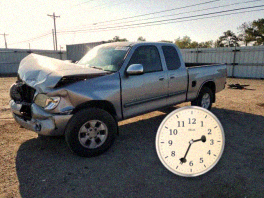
{"hour": 2, "minute": 34}
